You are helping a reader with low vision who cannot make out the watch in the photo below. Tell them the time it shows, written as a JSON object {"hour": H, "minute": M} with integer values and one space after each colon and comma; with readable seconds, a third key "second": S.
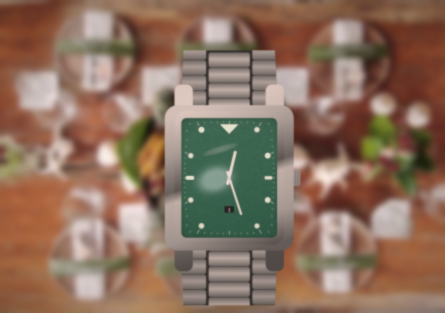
{"hour": 12, "minute": 27}
